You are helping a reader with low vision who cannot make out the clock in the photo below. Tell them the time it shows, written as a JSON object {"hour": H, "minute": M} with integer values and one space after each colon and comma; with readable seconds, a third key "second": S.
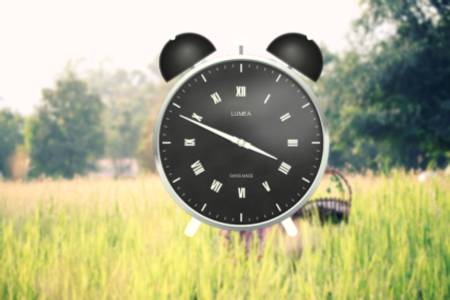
{"hour": 3, "minute": 49}
